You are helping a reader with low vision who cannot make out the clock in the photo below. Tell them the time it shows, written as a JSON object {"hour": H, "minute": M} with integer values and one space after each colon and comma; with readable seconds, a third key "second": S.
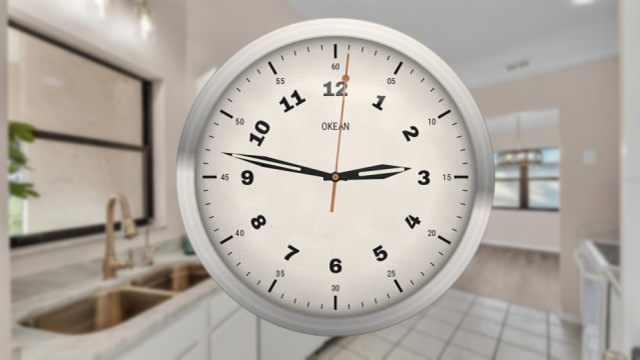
{"hour": 2, "minute": 47, "second": 1}
